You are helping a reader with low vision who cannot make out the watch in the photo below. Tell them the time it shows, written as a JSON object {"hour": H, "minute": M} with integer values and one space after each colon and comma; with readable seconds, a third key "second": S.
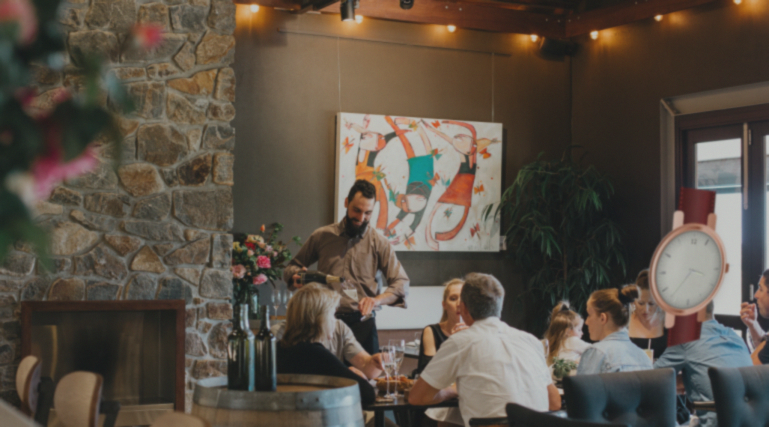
{"hour": 3, "minute": 37}
